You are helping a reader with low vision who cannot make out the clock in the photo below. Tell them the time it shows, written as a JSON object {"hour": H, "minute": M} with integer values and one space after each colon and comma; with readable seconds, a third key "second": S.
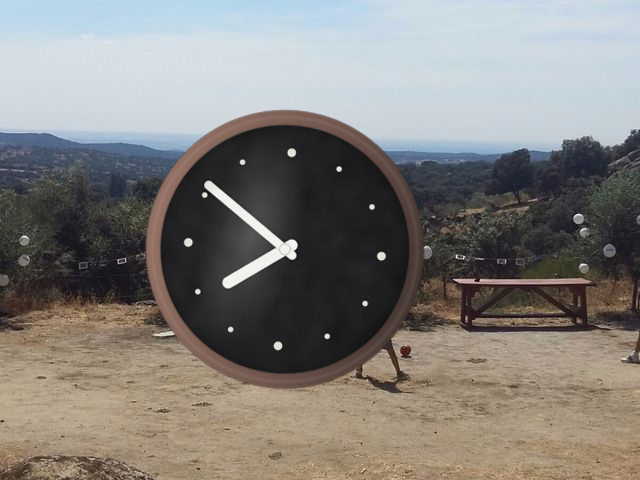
{"hour": 7, "minute": 51}
